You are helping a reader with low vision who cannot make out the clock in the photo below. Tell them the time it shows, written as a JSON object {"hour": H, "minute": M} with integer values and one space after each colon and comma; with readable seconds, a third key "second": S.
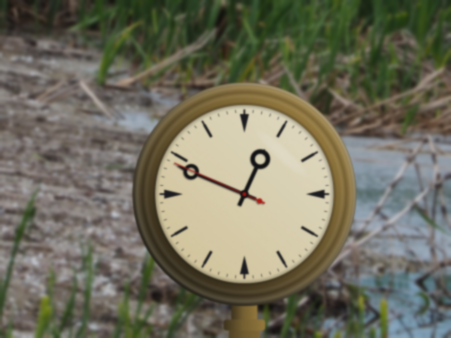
{"hour": 12, "minute": 48, "second": 49}
